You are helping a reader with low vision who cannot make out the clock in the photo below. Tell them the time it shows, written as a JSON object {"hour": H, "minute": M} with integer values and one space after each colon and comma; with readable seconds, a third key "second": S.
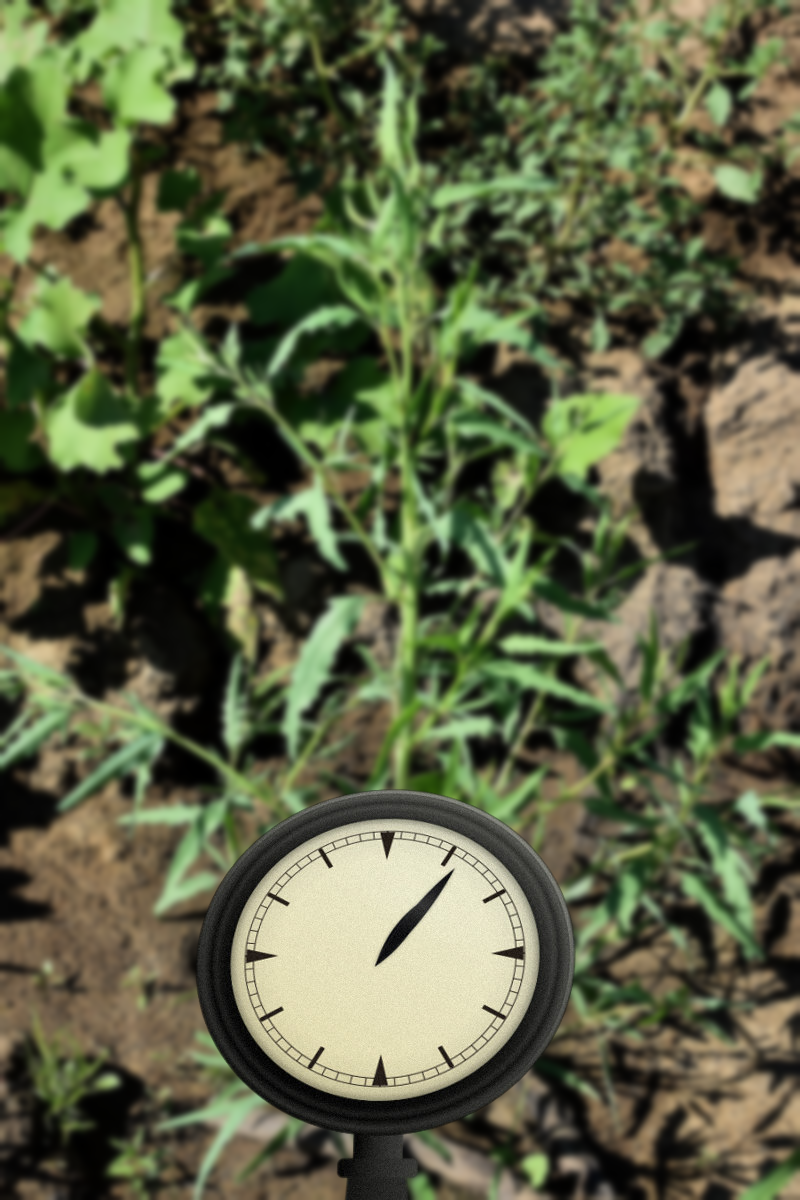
{"hour": 1, "minute": 6}
